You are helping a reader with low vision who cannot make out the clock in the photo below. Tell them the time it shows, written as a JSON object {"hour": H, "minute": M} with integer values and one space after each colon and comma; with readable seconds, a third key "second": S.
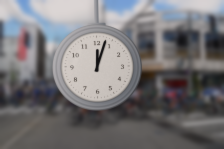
{"hour": 12, "minute": 3}
